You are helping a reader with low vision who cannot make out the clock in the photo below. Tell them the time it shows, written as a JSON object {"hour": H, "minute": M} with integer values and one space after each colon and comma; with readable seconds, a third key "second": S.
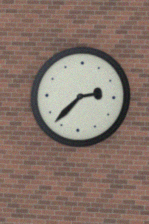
{"hour": 2, "minute": 37}
